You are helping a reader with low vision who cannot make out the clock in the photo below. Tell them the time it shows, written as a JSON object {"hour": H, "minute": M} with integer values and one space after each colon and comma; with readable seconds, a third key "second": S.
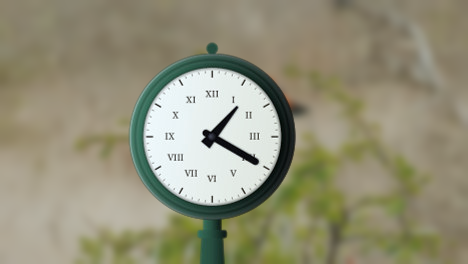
{"hour": 1, "minute": 20}
